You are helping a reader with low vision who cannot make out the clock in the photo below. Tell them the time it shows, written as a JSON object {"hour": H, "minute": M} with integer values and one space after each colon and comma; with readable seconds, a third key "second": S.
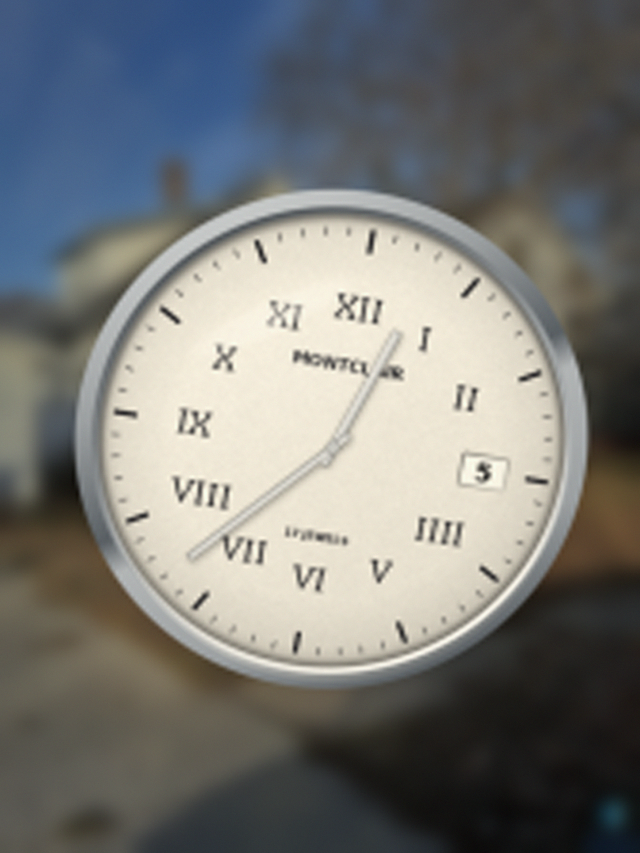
{"hour": 12, "minute": 37}
